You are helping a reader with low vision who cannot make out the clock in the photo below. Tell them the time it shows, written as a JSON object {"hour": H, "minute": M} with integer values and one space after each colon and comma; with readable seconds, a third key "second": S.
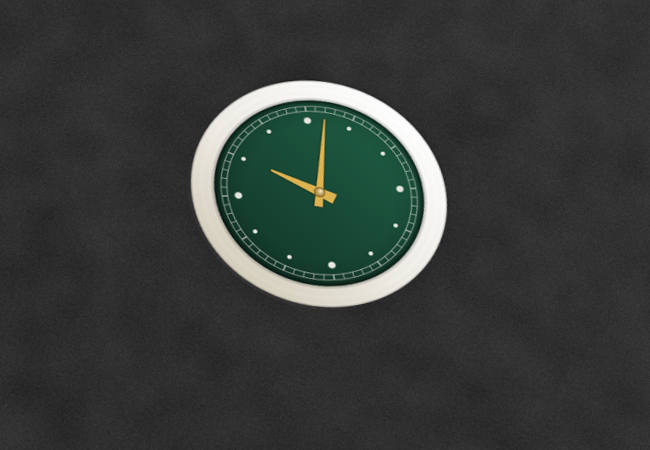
{"hour": 10, "minute": 2}
